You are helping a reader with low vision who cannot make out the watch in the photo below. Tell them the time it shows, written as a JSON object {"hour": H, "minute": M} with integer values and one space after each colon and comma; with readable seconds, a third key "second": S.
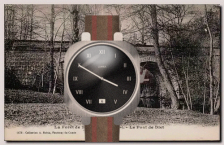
{"hour": 3, "minute": 50}
